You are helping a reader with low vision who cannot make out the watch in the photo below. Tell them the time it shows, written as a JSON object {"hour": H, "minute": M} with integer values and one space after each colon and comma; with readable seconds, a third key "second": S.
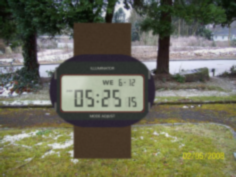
{"hour": 5, "minute": 25, "second": 15}
